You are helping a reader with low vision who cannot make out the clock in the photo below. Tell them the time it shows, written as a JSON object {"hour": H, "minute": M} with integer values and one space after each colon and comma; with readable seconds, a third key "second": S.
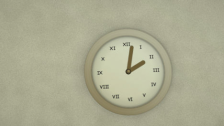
{"hour": 2, "minute": 2}
